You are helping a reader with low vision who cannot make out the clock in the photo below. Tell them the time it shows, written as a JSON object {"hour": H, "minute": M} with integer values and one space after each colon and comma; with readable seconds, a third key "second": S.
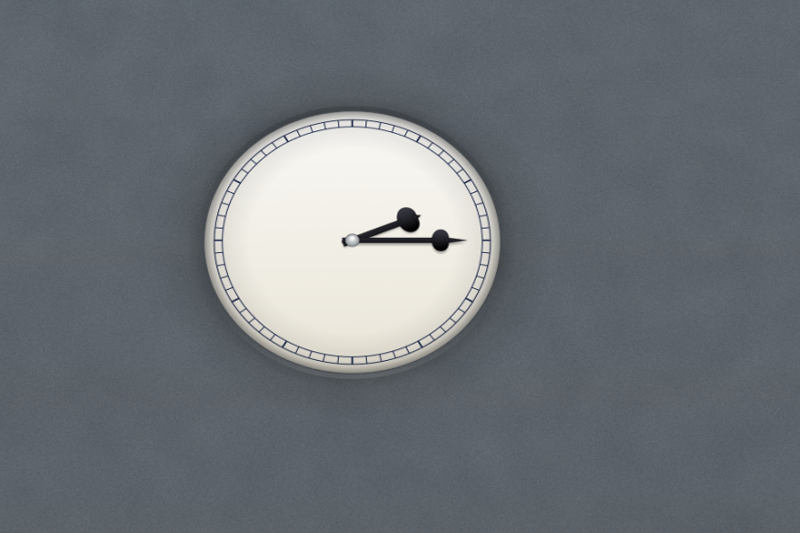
{"hour": 2, "minute": 15}
